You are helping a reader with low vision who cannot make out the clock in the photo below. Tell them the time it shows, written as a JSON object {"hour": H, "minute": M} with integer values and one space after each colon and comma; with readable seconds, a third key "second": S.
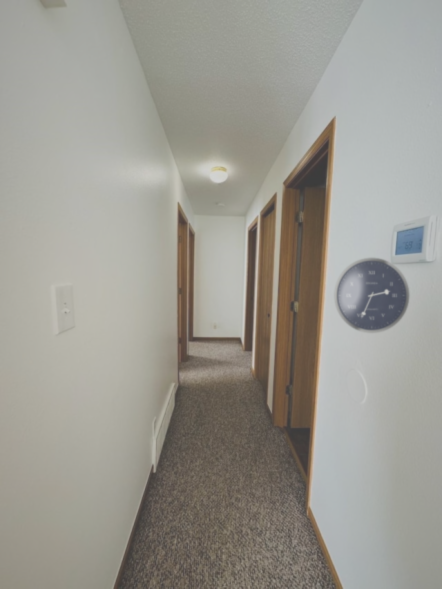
{"hour": 2, "minute": 34}
